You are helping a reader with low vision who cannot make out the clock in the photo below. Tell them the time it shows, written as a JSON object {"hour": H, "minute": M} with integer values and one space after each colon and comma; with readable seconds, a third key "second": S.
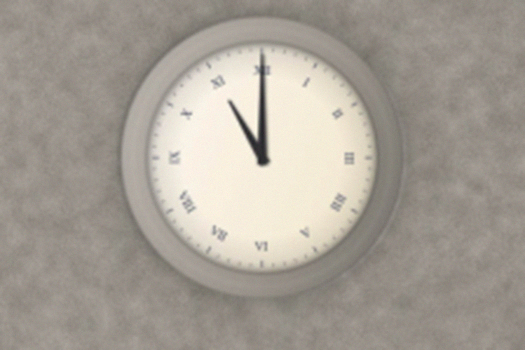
{"hour": 11, "minute": 0}
